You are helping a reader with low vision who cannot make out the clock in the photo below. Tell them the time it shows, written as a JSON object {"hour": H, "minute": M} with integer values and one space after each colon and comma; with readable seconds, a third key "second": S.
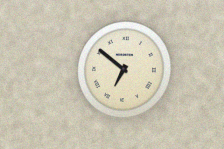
{"hour": 6, "minute": 51}
